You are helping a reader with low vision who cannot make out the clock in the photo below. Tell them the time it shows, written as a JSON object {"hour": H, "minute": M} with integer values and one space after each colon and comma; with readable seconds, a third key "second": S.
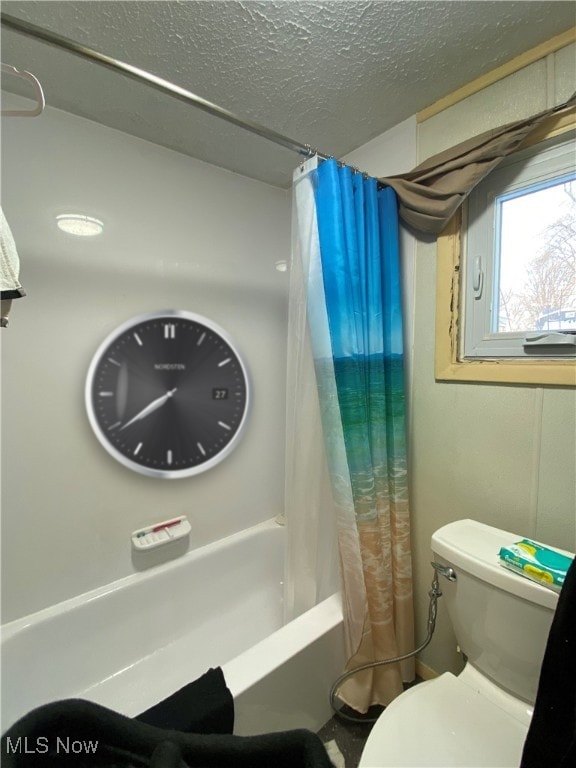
{"hour": 7, "minute": 39}
